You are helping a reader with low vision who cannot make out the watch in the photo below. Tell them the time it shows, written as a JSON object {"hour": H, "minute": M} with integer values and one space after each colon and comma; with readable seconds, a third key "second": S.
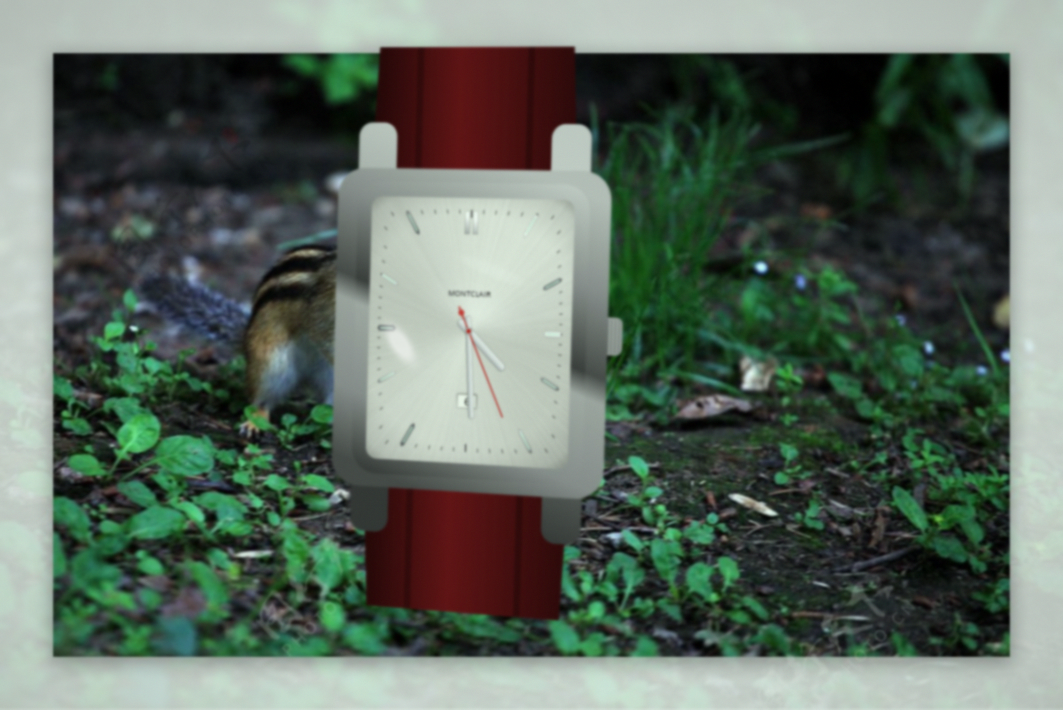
{"hour": 4, "minute": 29, "second": 26}
